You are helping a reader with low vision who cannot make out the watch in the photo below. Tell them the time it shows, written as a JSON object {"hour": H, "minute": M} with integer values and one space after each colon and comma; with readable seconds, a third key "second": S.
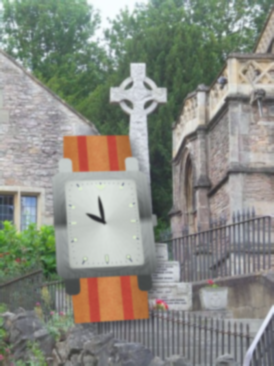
{"hour": 9, "minute": 59}
